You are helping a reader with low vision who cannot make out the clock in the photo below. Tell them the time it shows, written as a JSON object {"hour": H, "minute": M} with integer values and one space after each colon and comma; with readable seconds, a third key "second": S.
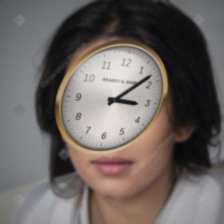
{"hour": 3, "minute": 8}
